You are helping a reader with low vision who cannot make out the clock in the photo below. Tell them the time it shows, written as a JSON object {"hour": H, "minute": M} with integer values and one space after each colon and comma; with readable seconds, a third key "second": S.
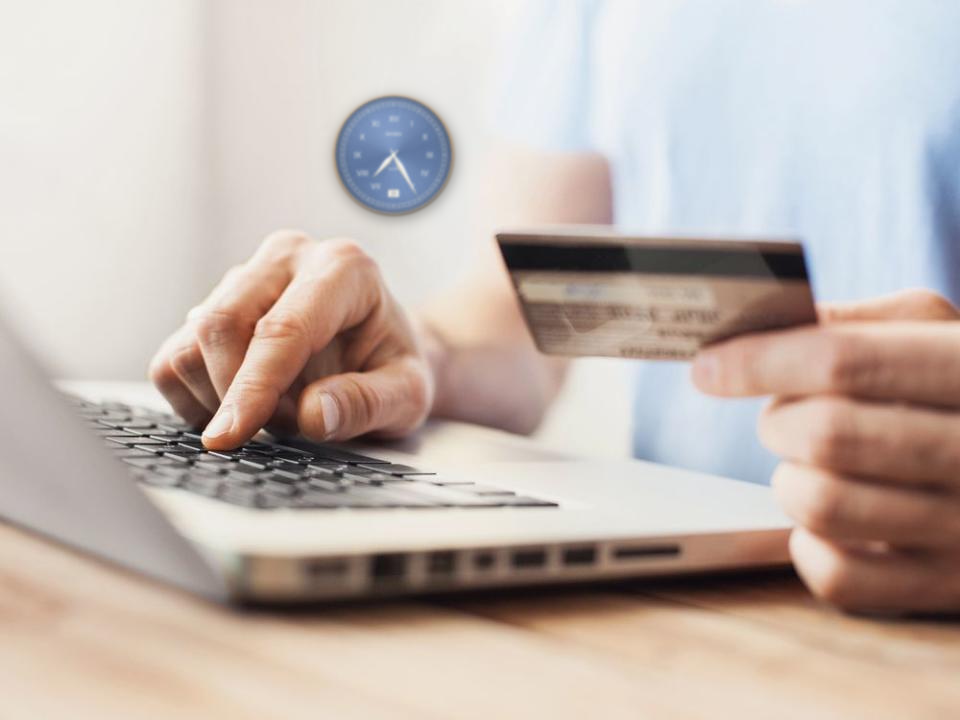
{"hour": 7, "minute": 25}
